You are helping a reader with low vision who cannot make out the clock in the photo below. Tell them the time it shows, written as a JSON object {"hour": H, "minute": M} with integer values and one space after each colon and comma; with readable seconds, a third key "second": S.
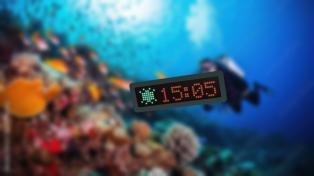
{"hour": 15, "minute": 5}
